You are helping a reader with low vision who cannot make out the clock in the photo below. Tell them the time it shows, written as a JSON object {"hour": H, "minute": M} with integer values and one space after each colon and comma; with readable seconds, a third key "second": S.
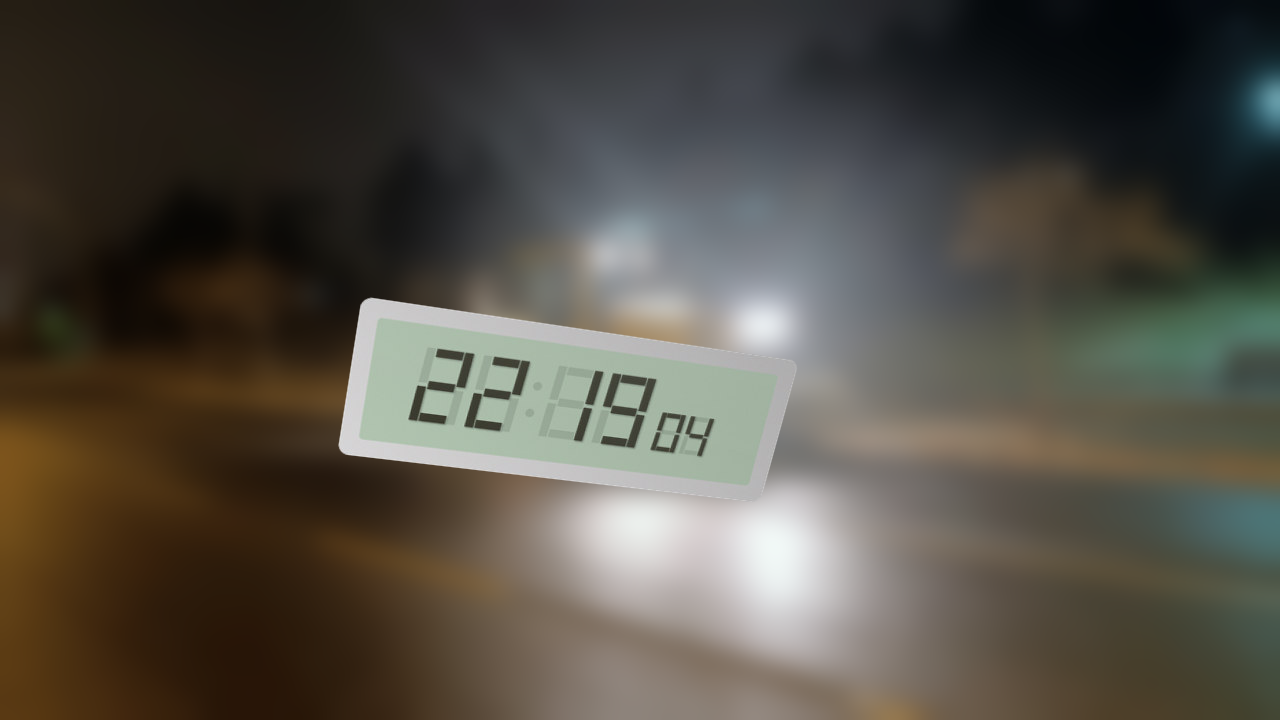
{"hour": 22, "minute": 19, "second": 4}
